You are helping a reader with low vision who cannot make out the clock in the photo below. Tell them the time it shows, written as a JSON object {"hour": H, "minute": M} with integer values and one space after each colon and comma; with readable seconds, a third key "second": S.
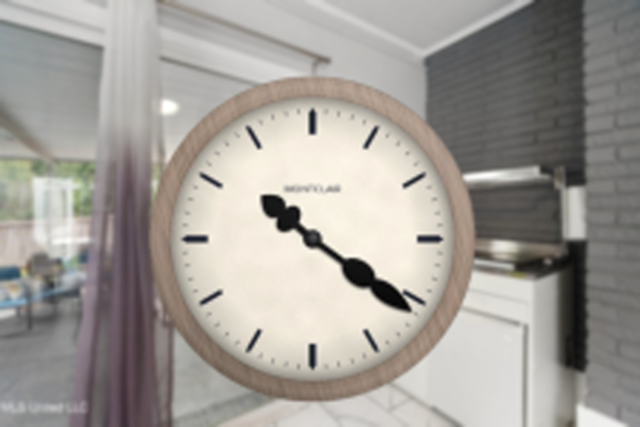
{"hour": 10, "minute": 21}
